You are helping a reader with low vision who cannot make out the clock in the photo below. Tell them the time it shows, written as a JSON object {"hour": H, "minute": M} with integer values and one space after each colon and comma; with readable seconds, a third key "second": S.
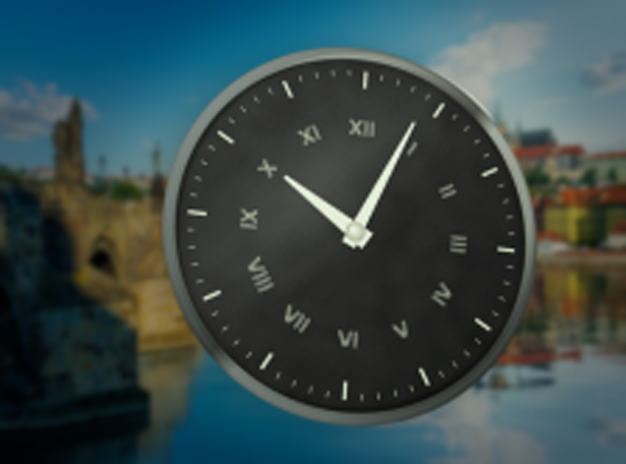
{"hour": 10, "minute": 4}
